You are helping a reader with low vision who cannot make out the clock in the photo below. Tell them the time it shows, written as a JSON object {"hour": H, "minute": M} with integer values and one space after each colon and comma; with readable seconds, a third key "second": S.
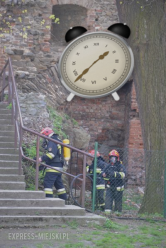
{"hour": 1, "minute": 37}
